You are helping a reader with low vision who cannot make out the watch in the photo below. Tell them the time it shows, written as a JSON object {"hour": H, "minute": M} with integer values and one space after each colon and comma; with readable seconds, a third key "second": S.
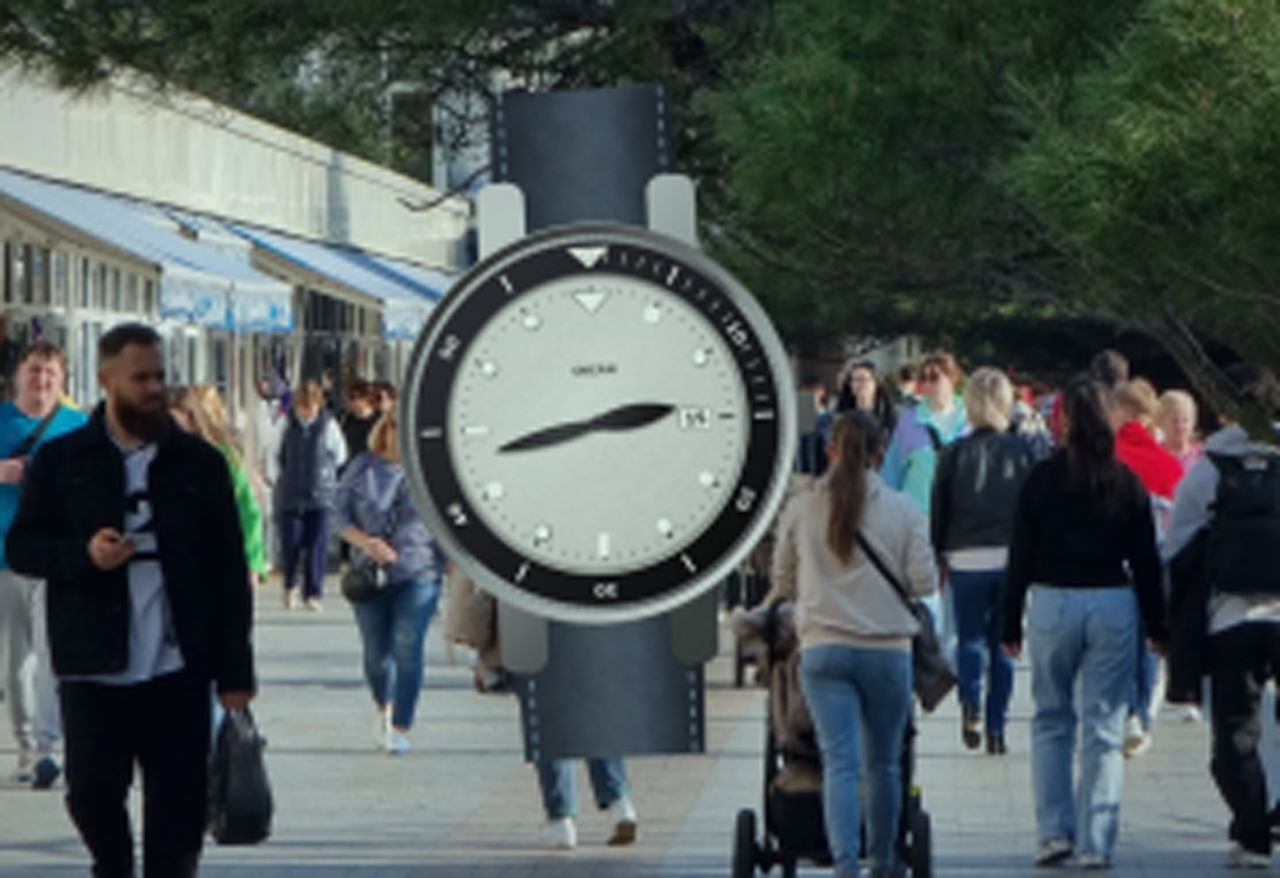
{"hour": 2, "minute": 43}
